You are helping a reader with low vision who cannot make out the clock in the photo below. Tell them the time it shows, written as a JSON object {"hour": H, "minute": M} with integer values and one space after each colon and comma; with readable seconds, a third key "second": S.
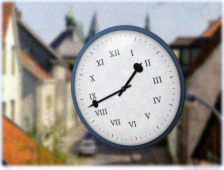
{"hour": 1, "minute": 43}
